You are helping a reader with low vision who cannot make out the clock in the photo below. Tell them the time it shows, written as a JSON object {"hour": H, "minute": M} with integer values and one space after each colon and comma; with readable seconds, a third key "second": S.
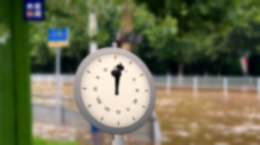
{"hour": 12, "minute": 2}
